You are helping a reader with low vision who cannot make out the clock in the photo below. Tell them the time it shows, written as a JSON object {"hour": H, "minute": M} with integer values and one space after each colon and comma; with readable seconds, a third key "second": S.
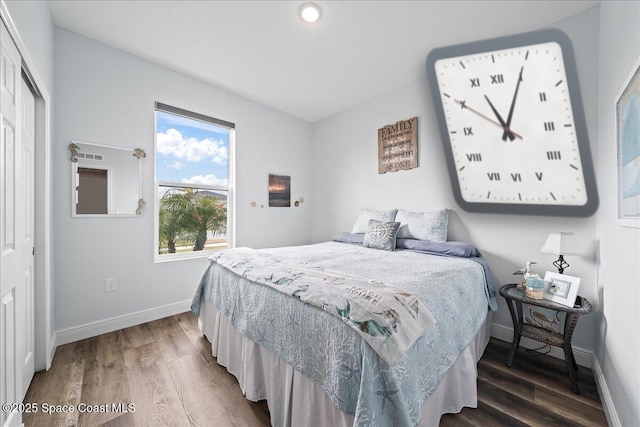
{"hour": 11, "minute": 4, "second": 50}
